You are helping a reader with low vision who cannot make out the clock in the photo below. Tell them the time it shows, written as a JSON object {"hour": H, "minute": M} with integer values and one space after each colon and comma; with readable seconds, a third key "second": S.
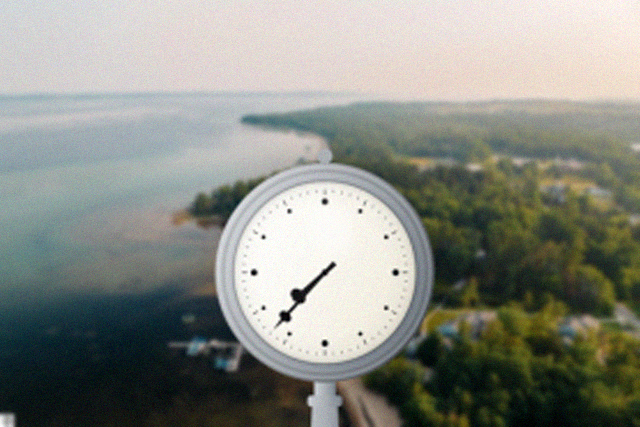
{"hour": 7, "minute": 37}
